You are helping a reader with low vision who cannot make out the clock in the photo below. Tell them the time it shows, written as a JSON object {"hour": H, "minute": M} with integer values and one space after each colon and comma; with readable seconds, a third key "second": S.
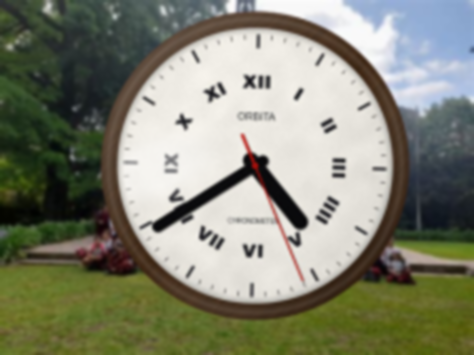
{"hour": 4, "minute": 39, "second": 26}
